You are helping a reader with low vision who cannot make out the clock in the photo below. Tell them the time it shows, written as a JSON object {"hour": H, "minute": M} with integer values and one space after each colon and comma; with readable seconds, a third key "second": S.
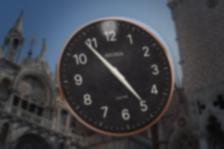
{"hour": 4, "minute": 54}
